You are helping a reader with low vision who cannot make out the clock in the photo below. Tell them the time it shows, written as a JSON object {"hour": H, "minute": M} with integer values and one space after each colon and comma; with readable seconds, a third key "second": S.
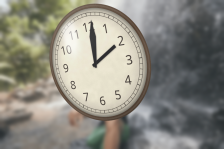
{"hour": 2, "minute": 1}
